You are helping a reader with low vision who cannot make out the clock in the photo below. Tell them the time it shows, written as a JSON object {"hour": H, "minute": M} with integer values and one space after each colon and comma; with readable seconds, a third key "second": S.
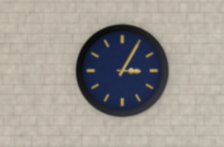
{"hour": 3, "minute": 5}
